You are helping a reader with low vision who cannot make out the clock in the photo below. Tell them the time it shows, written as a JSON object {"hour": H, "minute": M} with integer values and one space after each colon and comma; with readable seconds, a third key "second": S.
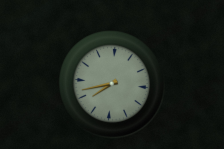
{"hour": 7, "minute": 42}
